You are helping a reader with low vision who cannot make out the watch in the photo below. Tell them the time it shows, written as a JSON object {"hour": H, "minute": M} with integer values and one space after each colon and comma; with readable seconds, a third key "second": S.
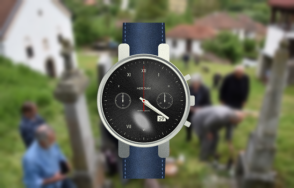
{"hour": 4, "minute": 21}
